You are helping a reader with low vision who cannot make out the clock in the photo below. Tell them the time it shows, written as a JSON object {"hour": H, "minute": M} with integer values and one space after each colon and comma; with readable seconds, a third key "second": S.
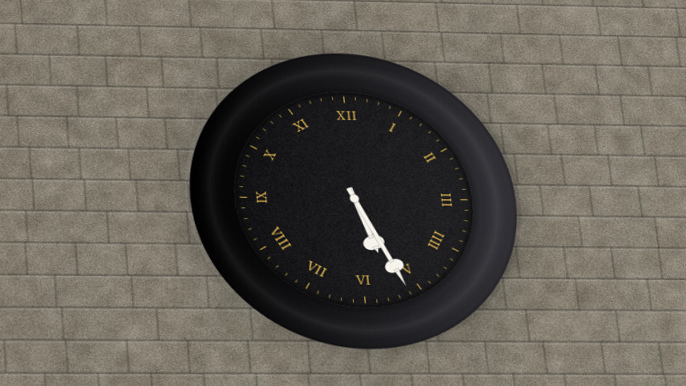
{"hour": 5, "minute": 26}
